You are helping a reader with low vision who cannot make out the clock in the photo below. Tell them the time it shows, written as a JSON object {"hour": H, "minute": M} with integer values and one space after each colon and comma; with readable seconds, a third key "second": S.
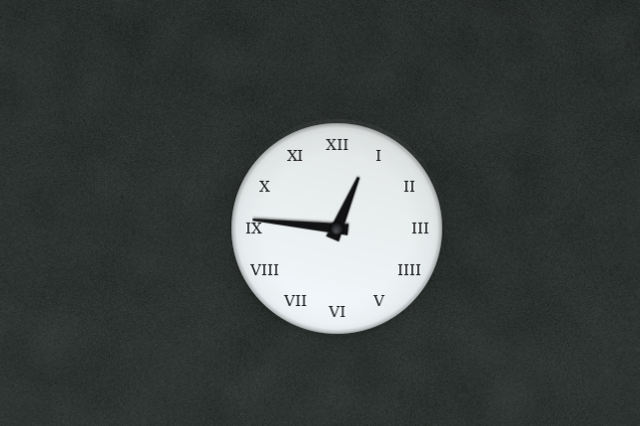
{"hour": 12, "minute": 46}
